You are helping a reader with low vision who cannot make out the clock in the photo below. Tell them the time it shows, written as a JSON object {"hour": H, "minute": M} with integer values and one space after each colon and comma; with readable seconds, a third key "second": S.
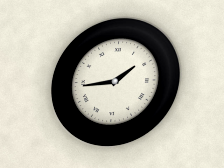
{"hour": 1, "minute": 44}
